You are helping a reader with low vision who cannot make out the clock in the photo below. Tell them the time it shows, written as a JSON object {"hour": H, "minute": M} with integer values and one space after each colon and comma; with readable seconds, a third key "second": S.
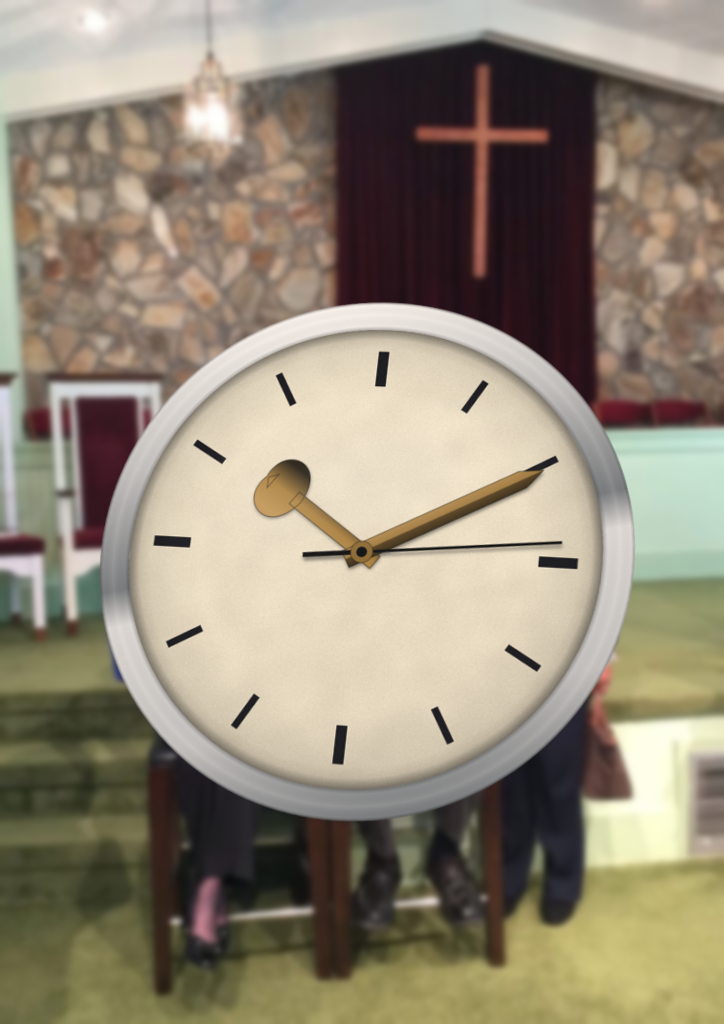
{"hour": 10, "minute": 10, "second": 14}
